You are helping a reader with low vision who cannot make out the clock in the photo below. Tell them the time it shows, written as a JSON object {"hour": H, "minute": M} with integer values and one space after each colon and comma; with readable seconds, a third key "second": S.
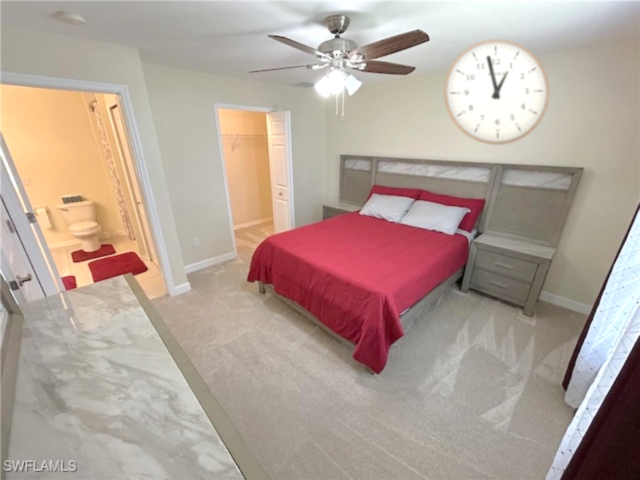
{"hour": 12, "minute": 58}
